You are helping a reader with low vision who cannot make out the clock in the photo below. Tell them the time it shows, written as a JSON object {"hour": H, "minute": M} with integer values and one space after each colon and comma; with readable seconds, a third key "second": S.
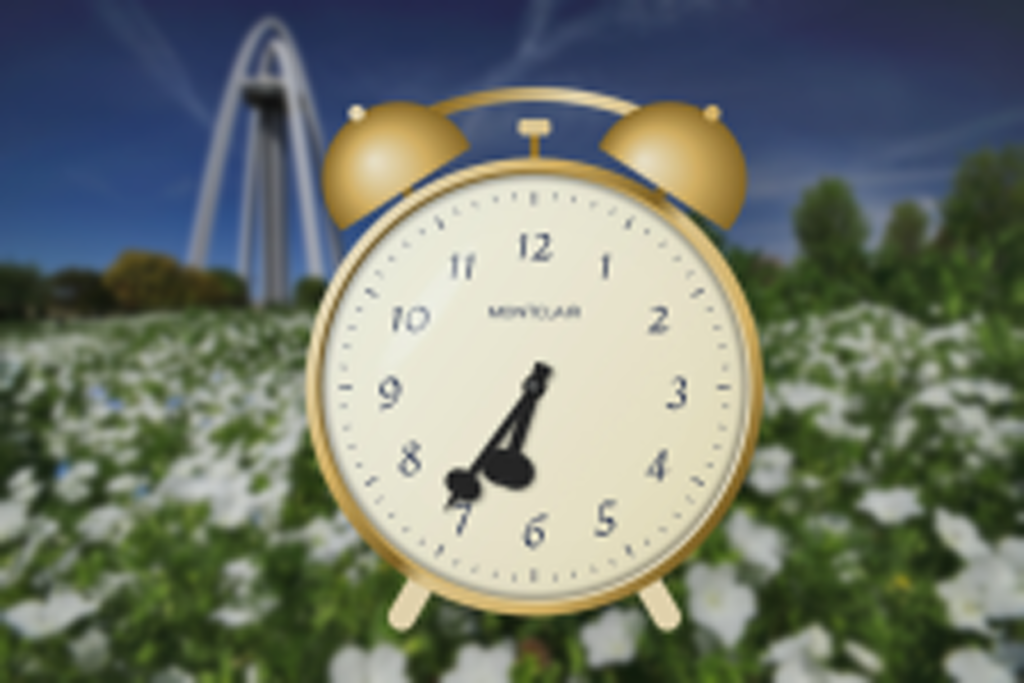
{"hour": 6, "minute": 36}
